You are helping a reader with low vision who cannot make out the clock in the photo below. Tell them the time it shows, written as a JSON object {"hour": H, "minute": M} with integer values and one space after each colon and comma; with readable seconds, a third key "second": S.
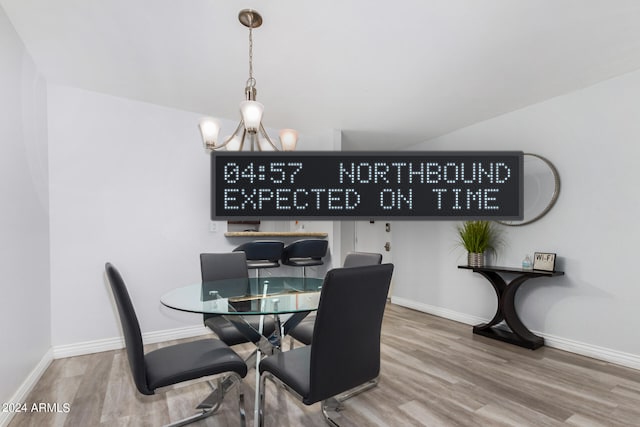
{"hour": 4, "minute": 57}
